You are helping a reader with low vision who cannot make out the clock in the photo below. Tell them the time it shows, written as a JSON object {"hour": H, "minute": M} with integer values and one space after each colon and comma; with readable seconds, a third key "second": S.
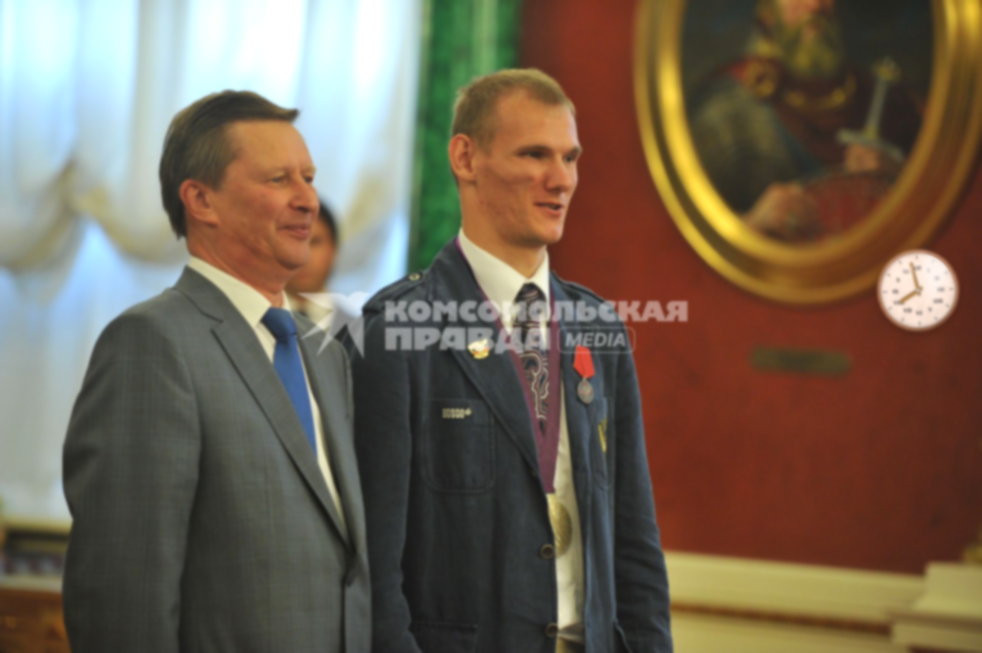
{"hour": 7, "minute": 58}
